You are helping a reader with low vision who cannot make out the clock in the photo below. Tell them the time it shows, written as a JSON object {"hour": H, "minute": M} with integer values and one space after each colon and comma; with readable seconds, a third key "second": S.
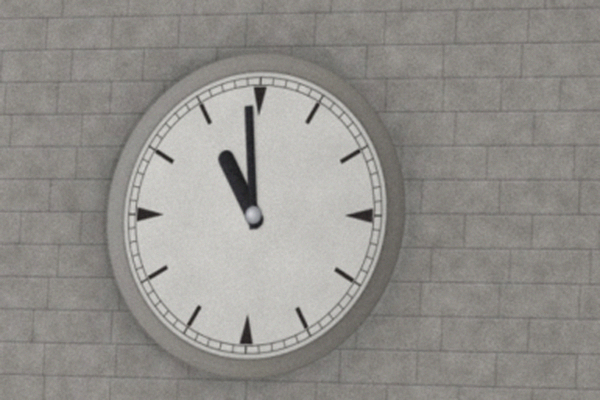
{"hour": 10, "minute": 59}
